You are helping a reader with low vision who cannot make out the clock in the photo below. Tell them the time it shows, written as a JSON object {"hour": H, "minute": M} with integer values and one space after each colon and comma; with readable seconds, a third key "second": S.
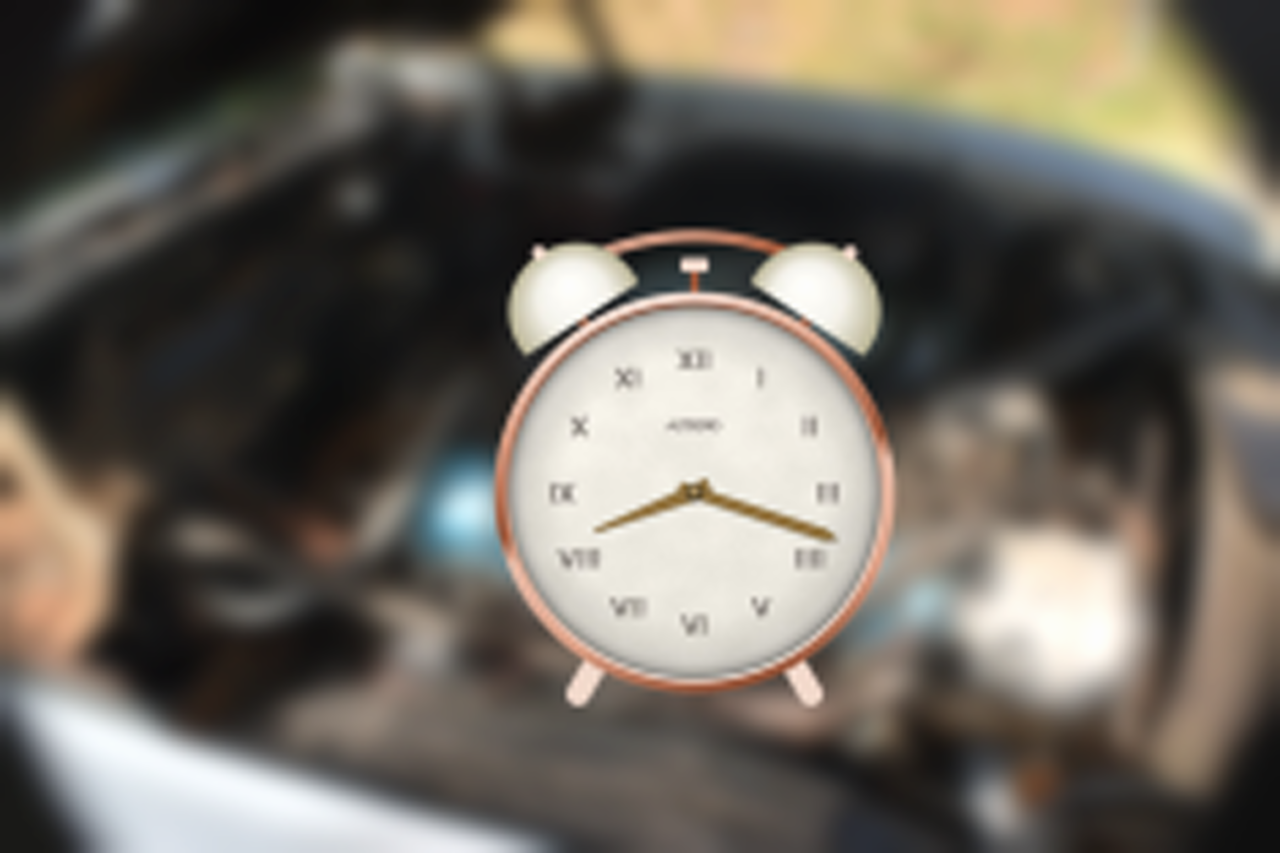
{"hour": 8, "minute": 18}
